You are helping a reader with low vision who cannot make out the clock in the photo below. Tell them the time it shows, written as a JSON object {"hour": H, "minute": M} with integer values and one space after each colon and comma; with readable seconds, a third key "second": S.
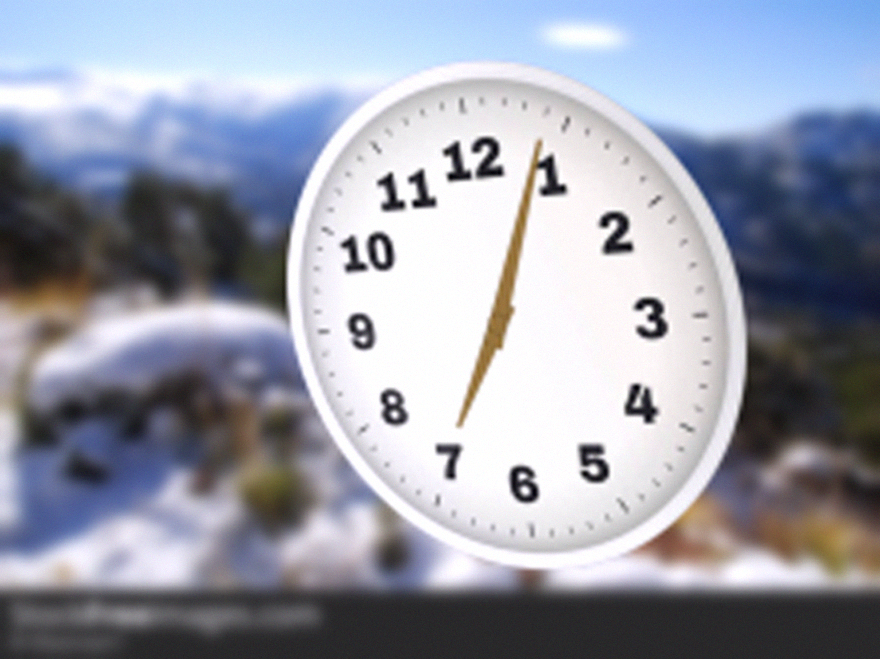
{"hour": 7, "minute": 4}
